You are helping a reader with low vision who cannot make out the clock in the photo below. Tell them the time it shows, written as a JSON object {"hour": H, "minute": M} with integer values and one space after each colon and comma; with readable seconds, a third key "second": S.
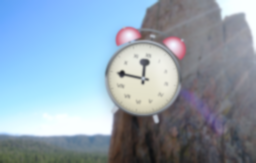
{"hour": 11, "minute": 45}
